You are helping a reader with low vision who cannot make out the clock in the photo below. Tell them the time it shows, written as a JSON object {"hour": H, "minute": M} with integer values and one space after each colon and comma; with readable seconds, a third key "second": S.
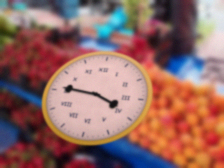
{"hour": 3, "minute": 46}
